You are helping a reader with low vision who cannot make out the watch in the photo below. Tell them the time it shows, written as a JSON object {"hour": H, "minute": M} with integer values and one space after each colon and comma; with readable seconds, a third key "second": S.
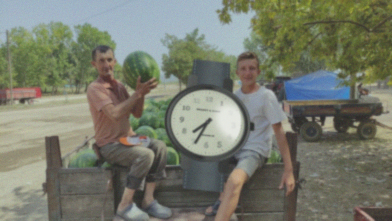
{"hour": 7, "minute": 34}
